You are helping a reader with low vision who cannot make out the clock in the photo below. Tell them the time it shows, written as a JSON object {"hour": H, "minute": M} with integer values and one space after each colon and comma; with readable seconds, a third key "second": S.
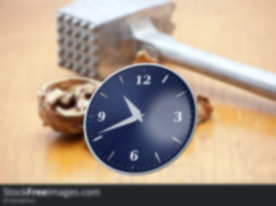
{"hour": 10, "minute": 41}
